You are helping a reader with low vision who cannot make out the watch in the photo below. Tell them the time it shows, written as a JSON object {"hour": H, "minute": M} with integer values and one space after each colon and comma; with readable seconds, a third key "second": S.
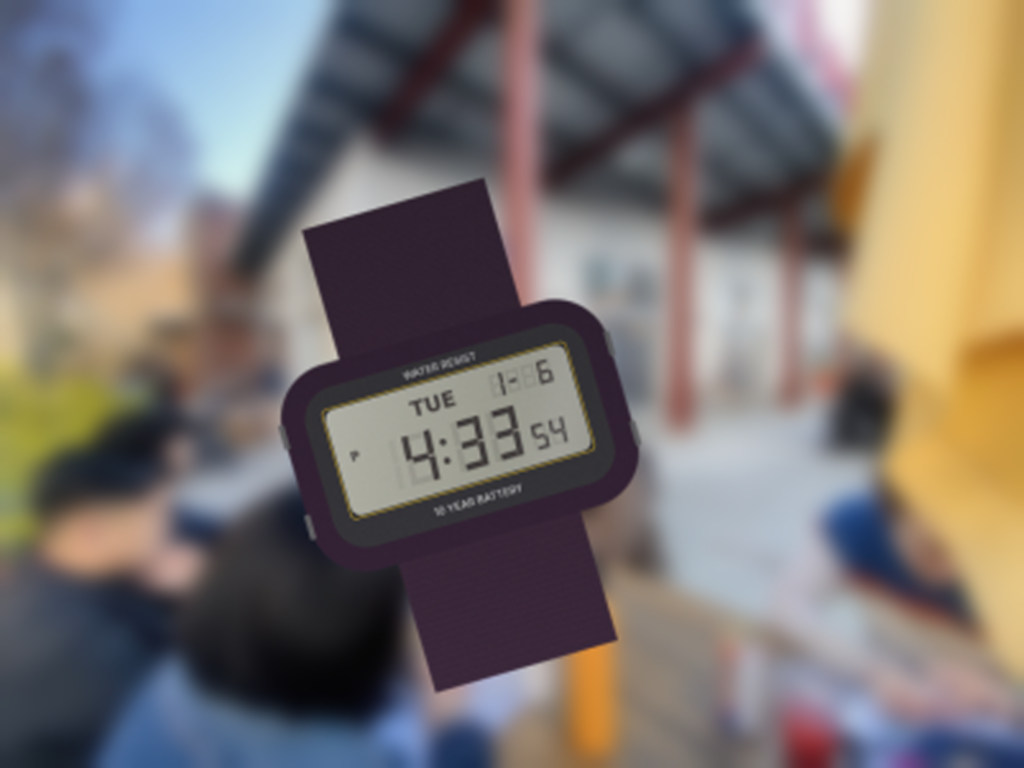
{"hour": 4, "minute": 33, "second": 54}
